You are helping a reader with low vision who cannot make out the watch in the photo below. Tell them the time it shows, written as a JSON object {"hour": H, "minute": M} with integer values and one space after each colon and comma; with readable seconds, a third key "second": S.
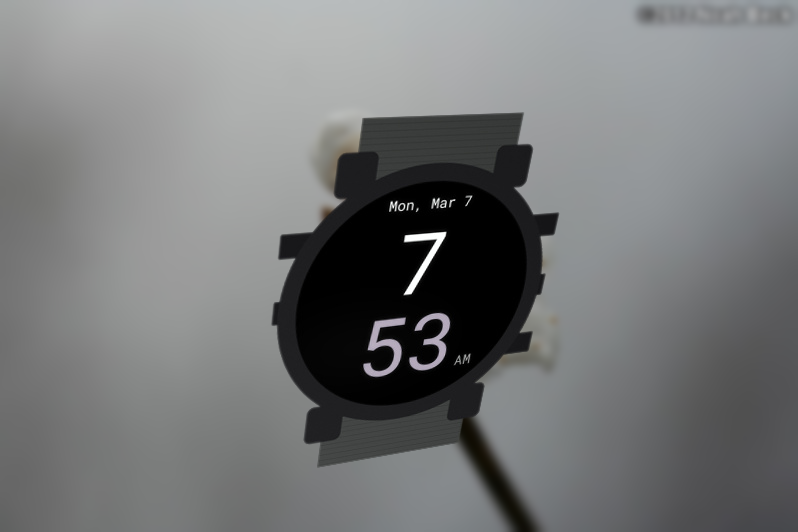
{"hour": 7, "minute": 53}
